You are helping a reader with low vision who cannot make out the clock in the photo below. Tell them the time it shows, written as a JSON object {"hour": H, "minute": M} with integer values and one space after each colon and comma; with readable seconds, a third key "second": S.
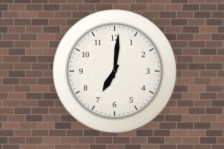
{"hour": 7, "minute": 1}
